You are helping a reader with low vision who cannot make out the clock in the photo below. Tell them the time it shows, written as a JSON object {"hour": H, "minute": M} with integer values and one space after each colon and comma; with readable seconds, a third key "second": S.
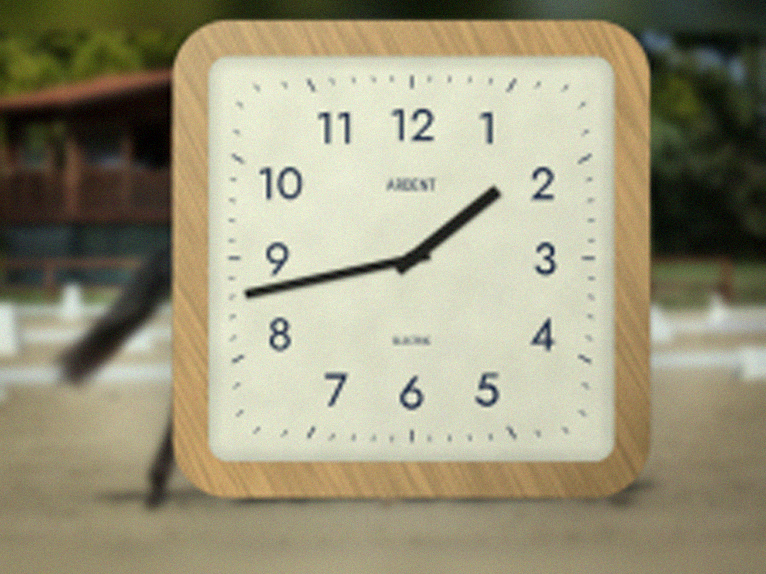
{"hour": 1, "minute": 43}
